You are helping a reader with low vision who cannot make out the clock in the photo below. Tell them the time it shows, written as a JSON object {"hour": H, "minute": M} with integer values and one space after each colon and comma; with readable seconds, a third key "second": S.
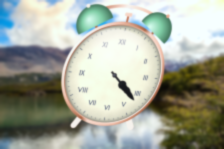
{"hour": 4, "minute": 22}
